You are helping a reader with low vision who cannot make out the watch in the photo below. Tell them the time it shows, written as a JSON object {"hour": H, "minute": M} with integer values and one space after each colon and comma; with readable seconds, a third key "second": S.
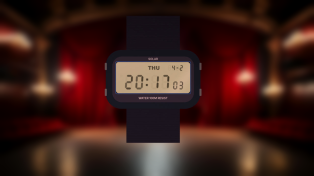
{"hour": 20, "minute": 17, "second": 3}
